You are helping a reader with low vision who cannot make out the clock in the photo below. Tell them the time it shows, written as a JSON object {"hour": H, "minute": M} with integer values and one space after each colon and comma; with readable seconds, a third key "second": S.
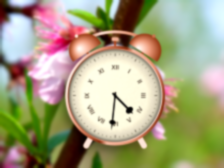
{"hour": 4, "minute": 31}
